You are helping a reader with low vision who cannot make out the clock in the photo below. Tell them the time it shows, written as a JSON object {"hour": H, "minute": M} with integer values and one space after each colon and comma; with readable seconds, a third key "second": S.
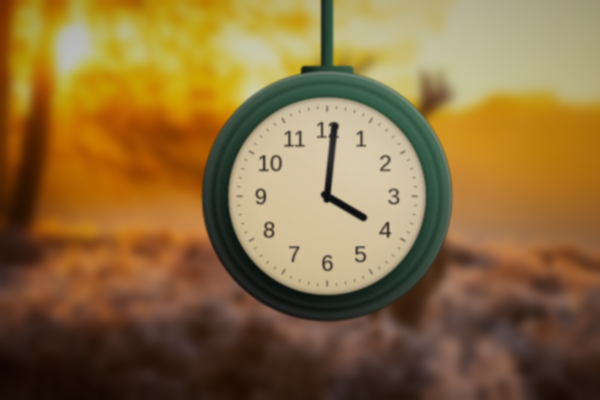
{"hour": 4, "minute": 1}
